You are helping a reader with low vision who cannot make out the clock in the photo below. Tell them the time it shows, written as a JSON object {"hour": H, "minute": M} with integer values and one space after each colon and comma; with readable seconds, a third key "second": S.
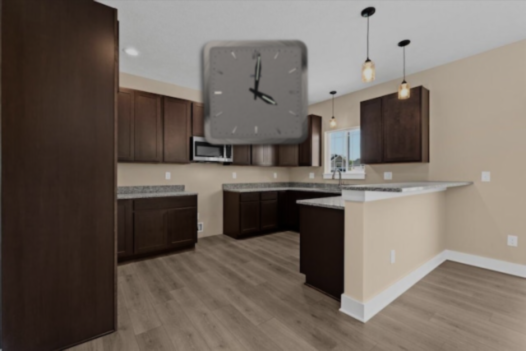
{"hour": 4, "minute": 1}
